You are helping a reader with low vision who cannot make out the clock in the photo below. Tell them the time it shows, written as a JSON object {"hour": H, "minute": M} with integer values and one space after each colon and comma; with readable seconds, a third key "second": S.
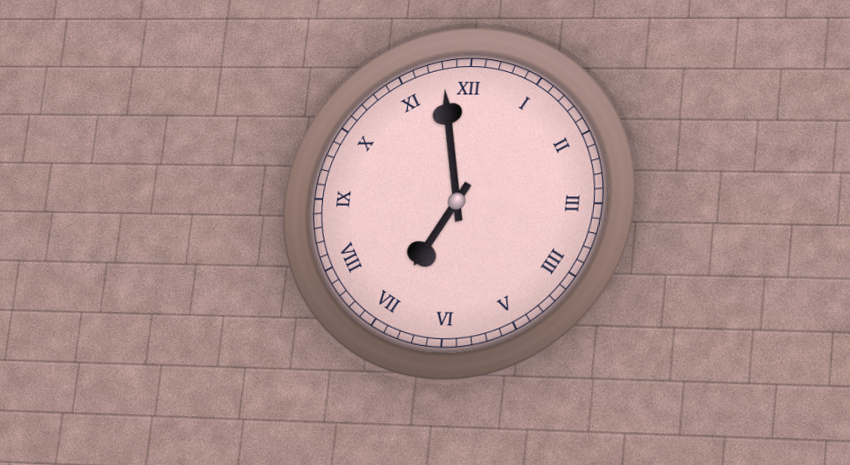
{"hour": 6, "minute": 58}
